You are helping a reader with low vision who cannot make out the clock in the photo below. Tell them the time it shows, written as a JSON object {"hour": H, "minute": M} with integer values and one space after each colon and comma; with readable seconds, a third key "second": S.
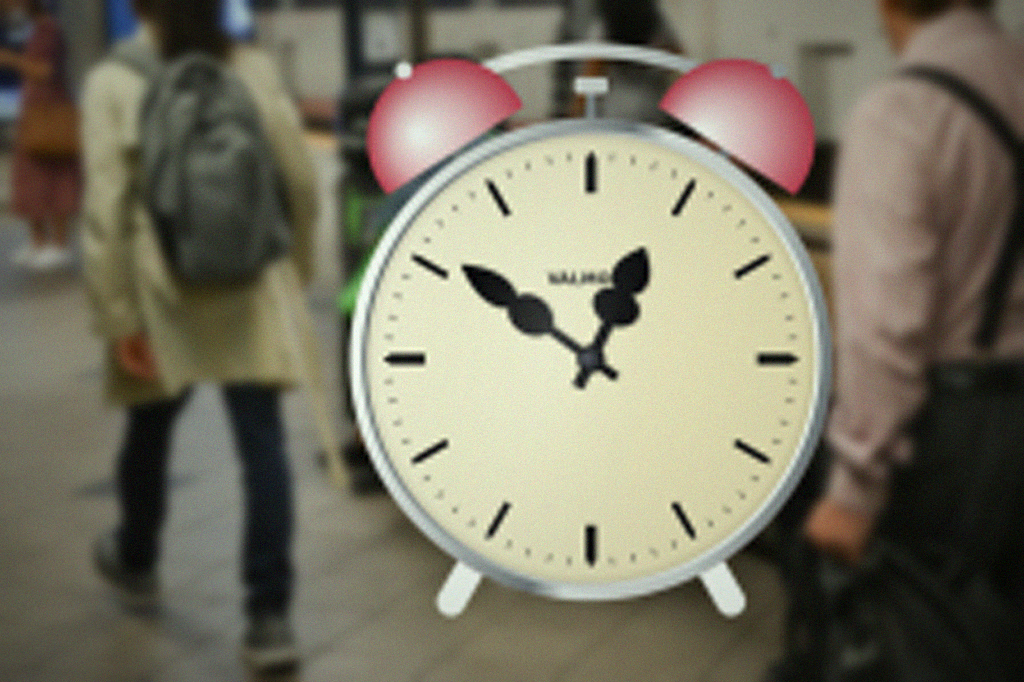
{"hour": 12, "minute": 51}
